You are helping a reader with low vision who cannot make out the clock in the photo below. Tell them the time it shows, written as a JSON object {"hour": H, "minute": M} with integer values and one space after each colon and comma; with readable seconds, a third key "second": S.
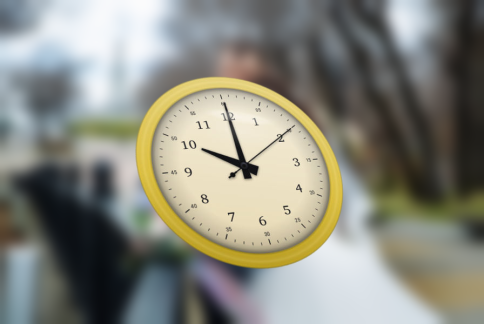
{"hour": 10, "minute": 0, "second": 10}
